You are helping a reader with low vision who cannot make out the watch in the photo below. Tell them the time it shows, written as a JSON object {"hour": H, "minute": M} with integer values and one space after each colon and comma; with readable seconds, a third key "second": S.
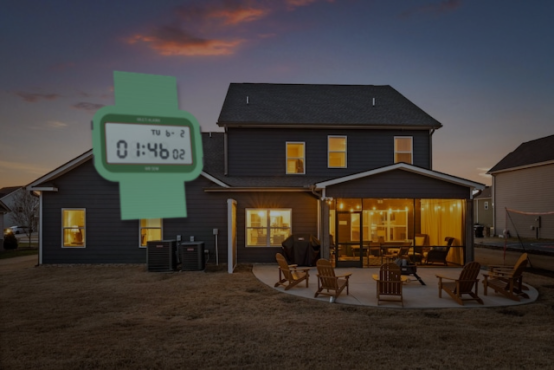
{"hour": 1, "minute": 46, "second": 2}
